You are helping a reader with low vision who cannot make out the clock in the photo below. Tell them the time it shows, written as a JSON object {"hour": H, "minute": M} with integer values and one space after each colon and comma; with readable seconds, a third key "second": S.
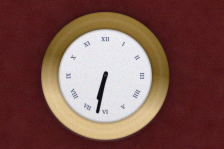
{"hour": 6, "minute": 32}
